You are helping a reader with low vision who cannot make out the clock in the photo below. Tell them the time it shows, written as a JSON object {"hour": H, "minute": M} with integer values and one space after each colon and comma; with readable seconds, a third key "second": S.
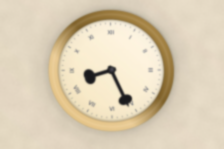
{"hour": 8, "minute": 26}
